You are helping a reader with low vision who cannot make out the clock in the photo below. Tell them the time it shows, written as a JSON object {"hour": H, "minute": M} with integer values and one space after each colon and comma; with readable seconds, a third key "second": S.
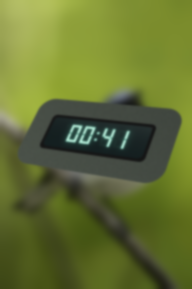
{"hour": 0, "minute": 41}
